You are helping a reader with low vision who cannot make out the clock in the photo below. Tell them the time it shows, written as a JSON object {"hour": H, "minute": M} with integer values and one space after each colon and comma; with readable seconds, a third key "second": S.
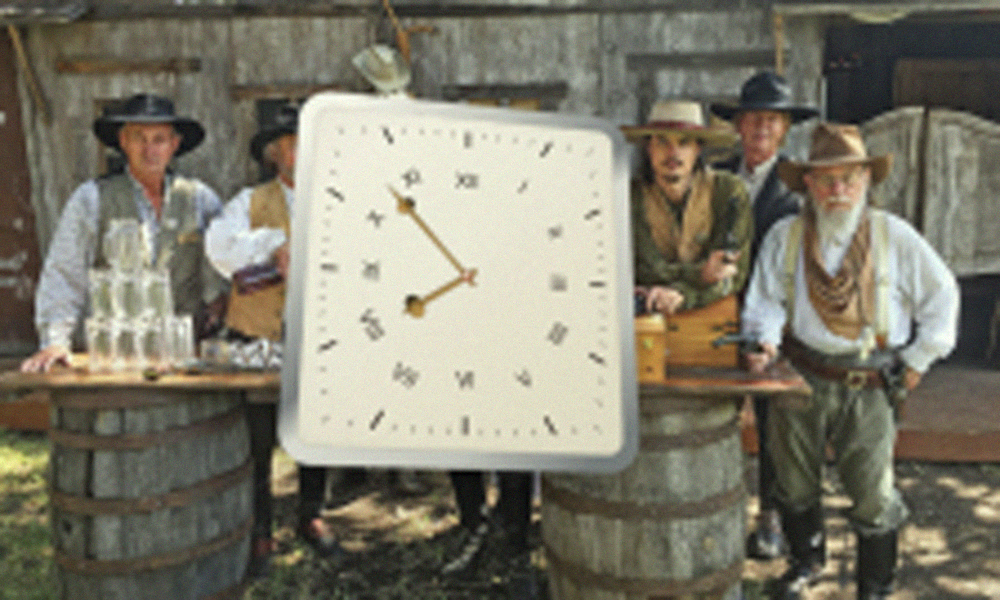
{"hour": 7, "minute": 53}
